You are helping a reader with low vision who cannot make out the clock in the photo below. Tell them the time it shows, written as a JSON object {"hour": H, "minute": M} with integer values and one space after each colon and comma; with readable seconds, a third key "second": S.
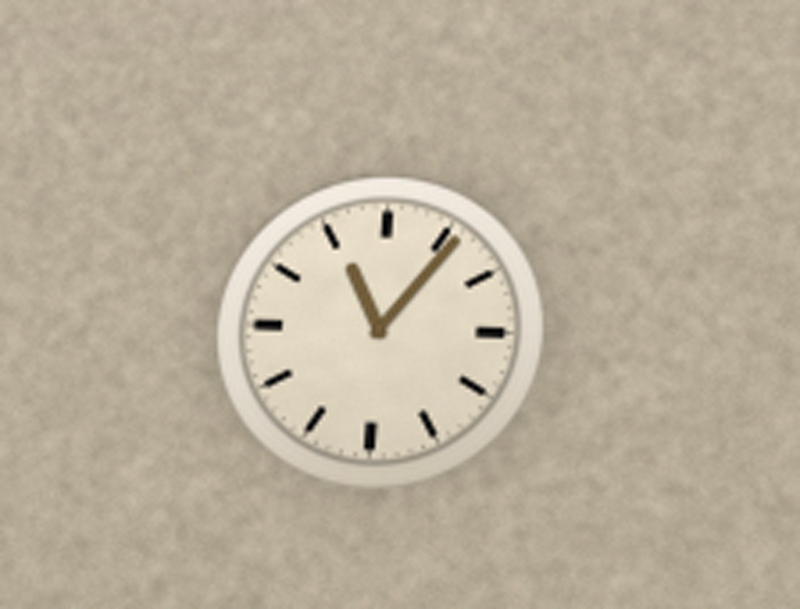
{"hour": 11, "minute": 6}
